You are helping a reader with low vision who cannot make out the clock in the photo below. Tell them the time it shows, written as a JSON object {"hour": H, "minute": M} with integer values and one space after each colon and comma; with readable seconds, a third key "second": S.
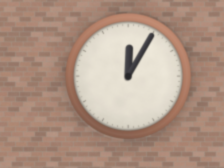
{"hour": 12, "minute": 5}
